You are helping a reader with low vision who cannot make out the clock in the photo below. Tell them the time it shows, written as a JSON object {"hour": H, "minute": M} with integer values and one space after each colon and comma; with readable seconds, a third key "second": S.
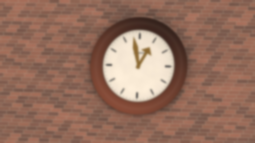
{"hour": 12, "minute": 58}
